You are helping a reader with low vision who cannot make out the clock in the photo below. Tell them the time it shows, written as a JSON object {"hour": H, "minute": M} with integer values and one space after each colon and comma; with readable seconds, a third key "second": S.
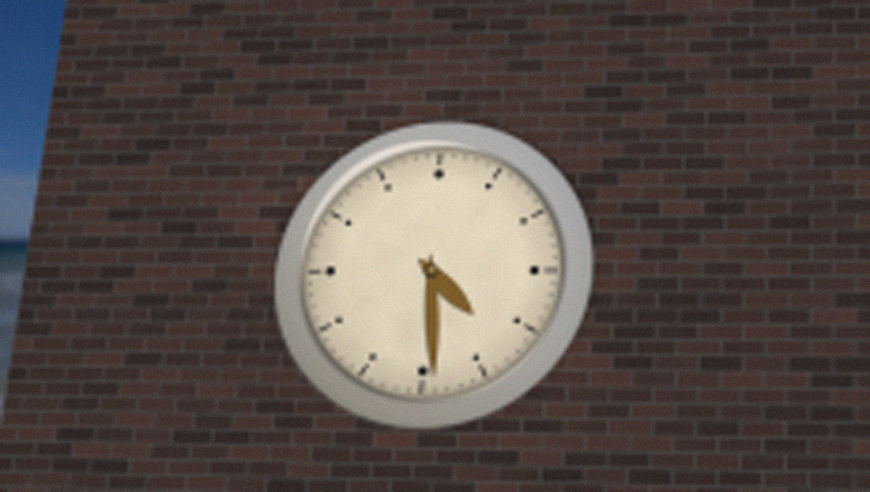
{"hour": 4, "minute": 29}
